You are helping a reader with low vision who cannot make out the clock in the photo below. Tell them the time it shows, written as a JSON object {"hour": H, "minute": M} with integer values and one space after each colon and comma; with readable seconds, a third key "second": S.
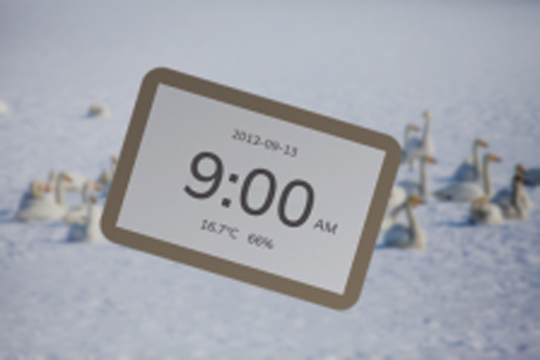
{"hour": 9, "minute": 0}
